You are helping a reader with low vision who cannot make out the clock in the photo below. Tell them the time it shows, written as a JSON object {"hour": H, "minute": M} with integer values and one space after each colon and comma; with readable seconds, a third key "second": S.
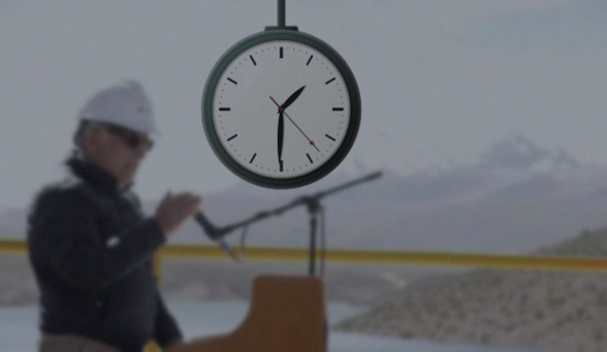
{"hour": 1, "minute": 30, "second": 23}
